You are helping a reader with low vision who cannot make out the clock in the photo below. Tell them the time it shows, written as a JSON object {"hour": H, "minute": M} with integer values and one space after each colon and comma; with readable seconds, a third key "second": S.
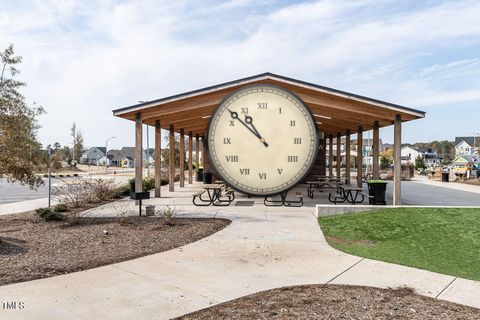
{"hour": 10, "minute": 52}
